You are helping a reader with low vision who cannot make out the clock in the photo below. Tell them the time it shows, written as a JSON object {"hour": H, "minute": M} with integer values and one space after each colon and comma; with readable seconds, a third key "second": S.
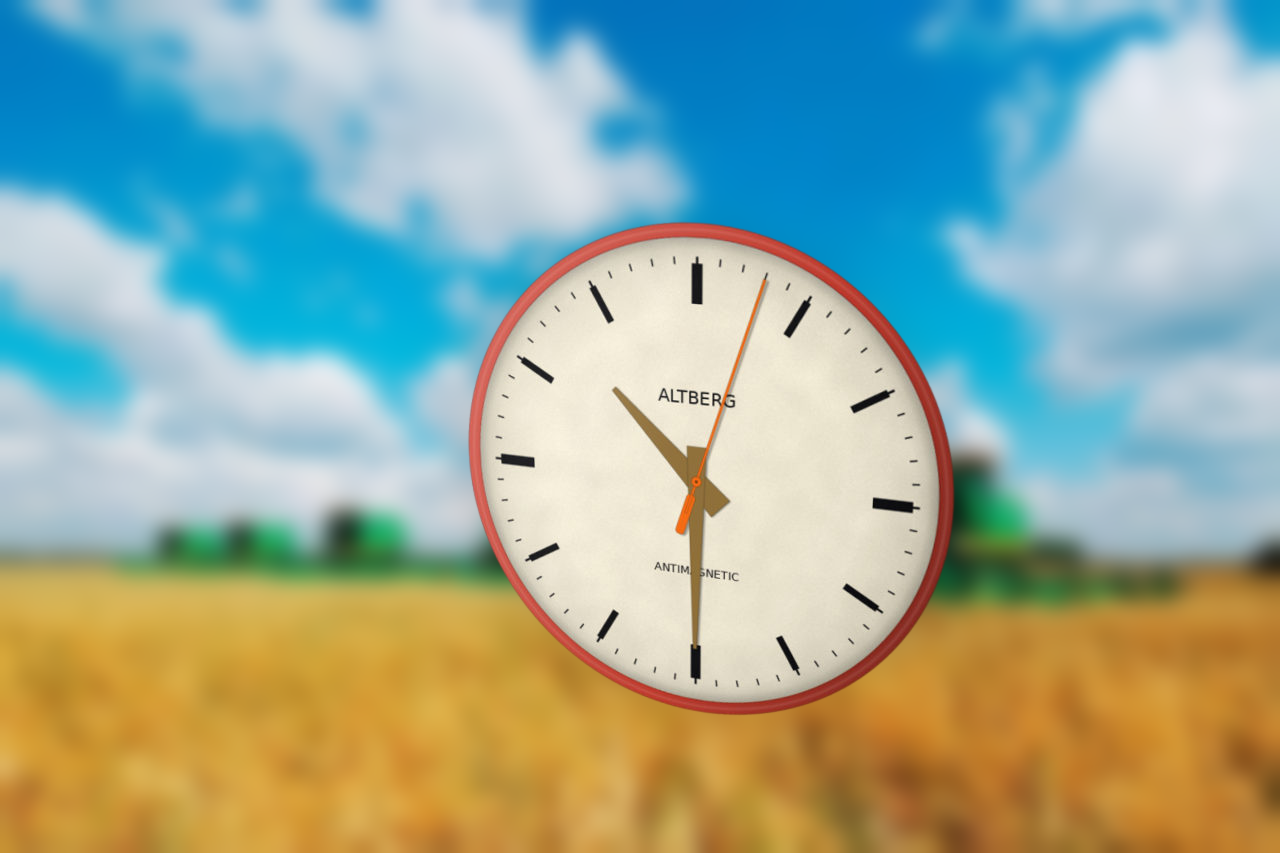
{"hour": 10, "minute": 30, "second": 3}
